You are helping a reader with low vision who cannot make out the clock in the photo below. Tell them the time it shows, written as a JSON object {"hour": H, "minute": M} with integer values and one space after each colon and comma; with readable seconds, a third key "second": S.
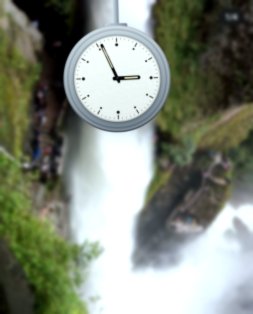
{"hour": 2, "minute": 56}
